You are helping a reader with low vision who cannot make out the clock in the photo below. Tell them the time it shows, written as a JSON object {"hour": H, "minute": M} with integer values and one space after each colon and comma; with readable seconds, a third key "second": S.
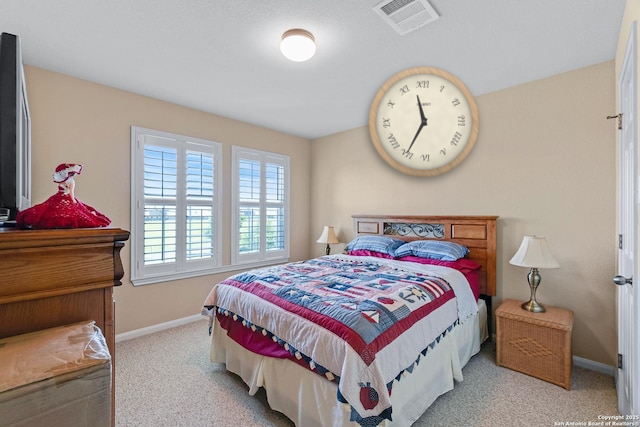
{"hour": 11, "minute": 35}
